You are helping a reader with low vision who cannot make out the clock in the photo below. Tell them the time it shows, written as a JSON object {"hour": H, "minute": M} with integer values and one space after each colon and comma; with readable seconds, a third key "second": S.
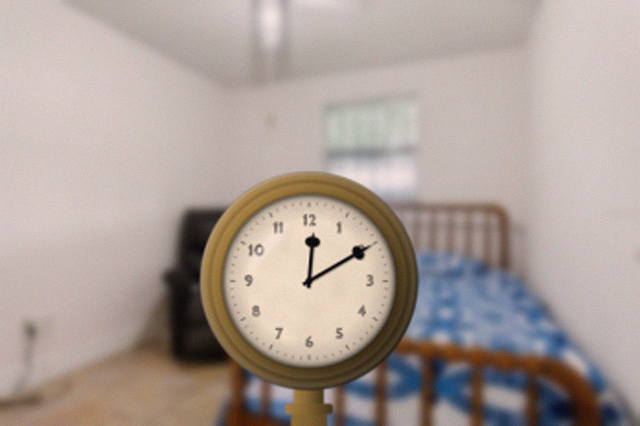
{"hour": 12, "minute": 10}
